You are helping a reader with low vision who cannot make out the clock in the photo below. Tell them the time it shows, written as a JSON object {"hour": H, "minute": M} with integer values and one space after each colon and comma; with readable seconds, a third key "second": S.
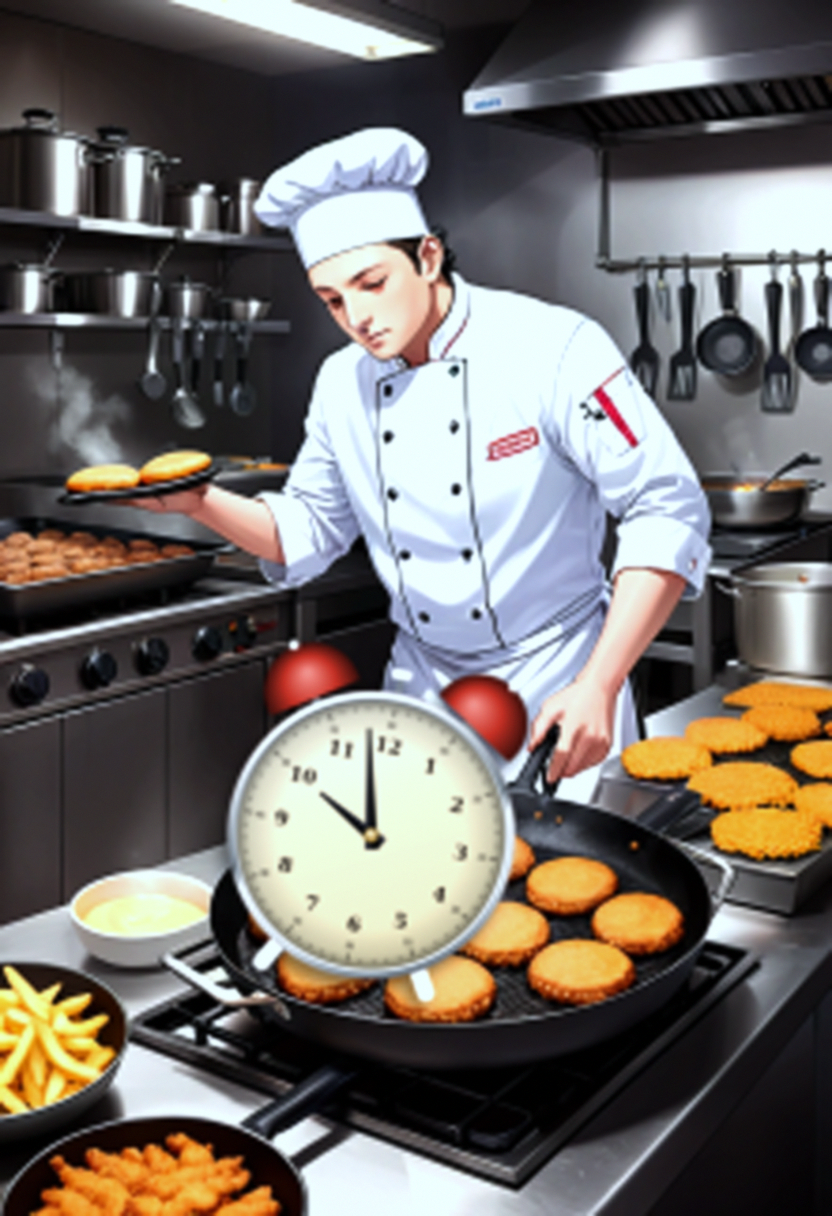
{"hour": 9, "minute": 58}
